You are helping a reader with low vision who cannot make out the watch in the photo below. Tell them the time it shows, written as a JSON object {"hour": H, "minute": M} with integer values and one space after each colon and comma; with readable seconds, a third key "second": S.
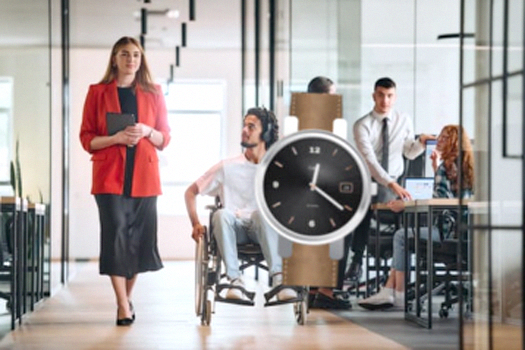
{"hour": 12, "minute": 21}
